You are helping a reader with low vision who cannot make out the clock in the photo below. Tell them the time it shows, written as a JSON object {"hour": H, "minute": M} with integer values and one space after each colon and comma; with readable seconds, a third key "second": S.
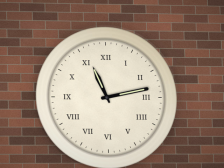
{"hour": 11, "minute": 13}
